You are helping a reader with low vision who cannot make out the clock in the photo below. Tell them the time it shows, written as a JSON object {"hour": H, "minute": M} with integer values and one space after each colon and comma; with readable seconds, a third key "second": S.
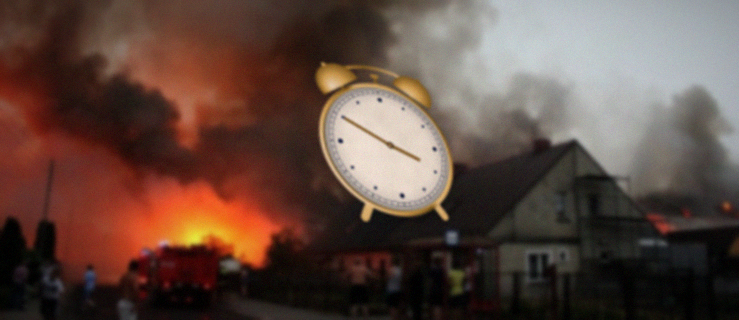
{"hour": 3, "minute": 50}
